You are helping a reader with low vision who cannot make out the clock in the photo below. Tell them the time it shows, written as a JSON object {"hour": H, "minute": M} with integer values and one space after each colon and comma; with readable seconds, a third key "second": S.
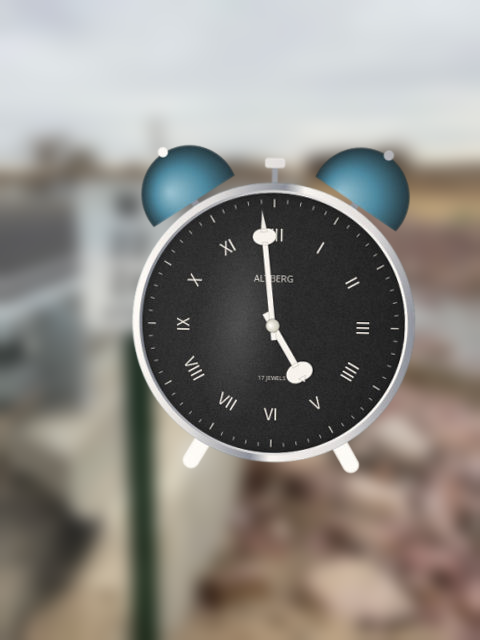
{"hour": 4, "minute": 59}
